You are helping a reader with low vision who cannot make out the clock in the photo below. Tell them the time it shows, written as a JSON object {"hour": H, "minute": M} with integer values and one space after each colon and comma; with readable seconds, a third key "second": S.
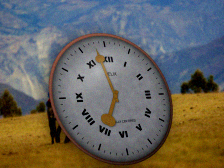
{"hour": 6, "minute": 58}
